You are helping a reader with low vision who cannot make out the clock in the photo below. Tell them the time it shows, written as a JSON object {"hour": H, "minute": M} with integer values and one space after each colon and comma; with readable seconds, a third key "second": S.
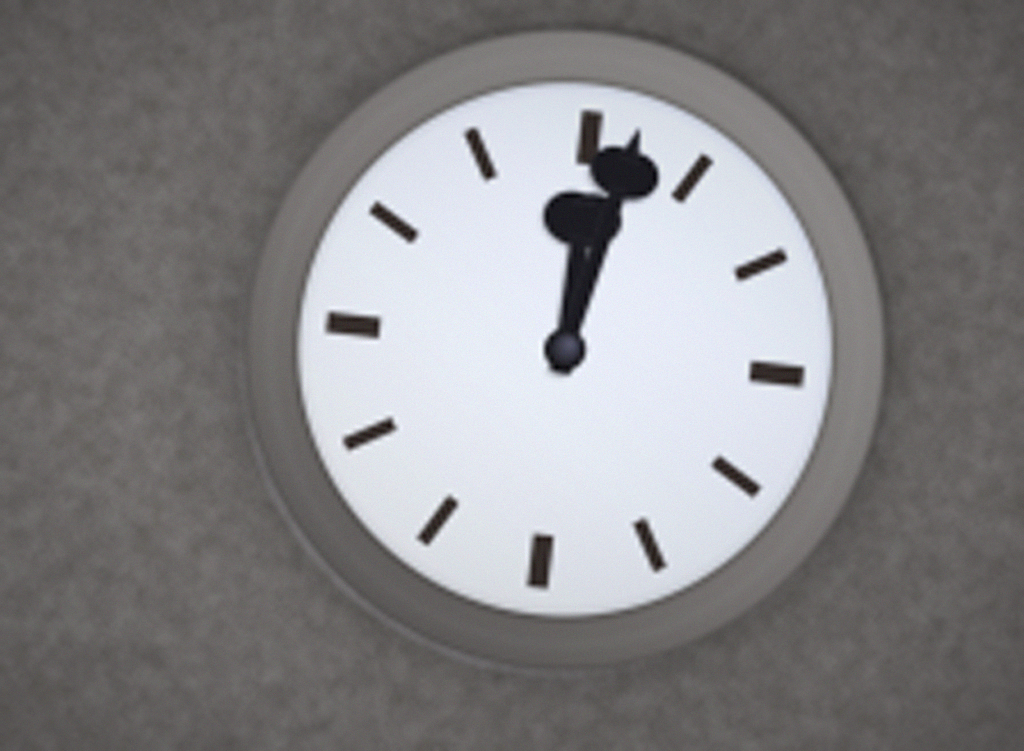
{"hour": 12, "minute": 2}
